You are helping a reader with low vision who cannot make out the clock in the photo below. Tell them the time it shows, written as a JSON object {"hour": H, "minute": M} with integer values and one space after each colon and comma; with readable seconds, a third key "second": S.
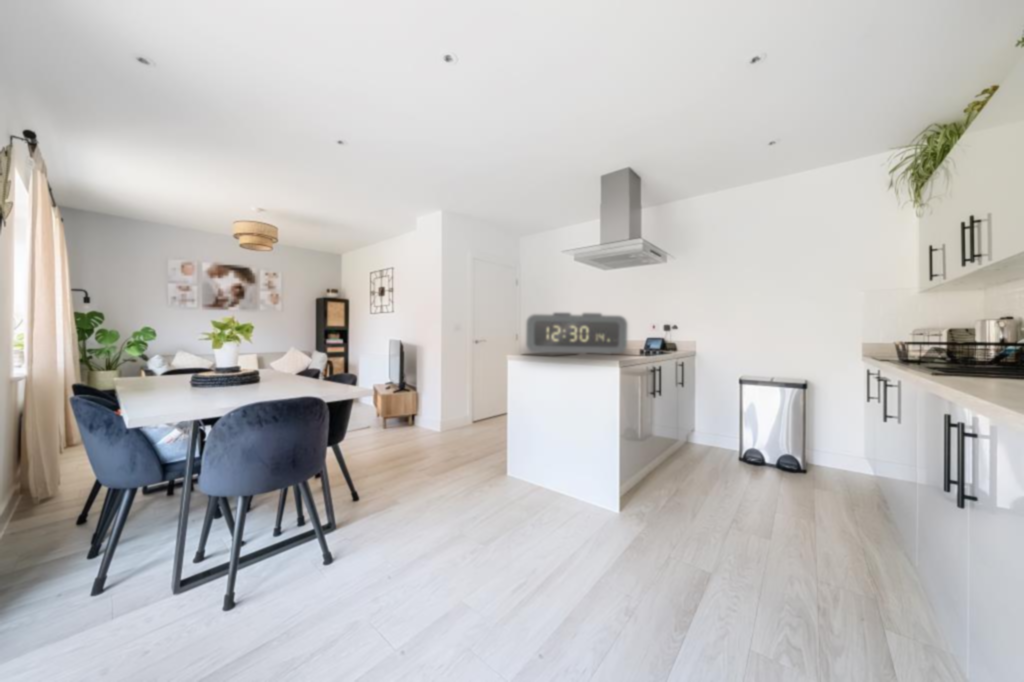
{"hour": 12, "minute": 30}
